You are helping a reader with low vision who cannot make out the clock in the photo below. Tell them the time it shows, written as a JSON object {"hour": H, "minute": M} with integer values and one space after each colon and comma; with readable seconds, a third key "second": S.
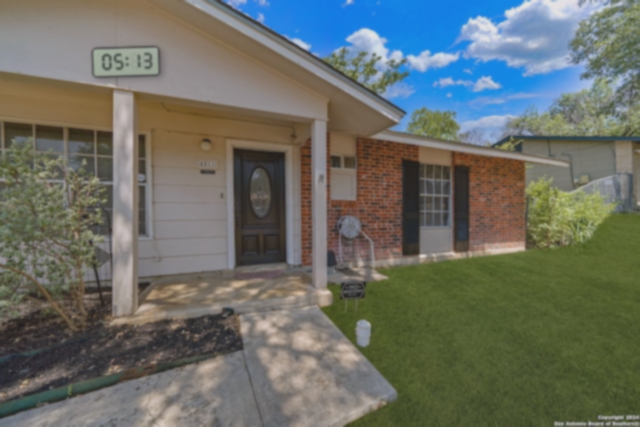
{"hour": 5, "minute": 13}
